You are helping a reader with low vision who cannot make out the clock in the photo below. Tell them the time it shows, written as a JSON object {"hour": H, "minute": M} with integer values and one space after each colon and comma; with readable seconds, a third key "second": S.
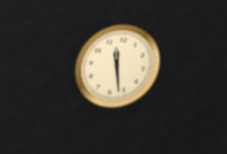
{"hour": 11, "minute": 27}
